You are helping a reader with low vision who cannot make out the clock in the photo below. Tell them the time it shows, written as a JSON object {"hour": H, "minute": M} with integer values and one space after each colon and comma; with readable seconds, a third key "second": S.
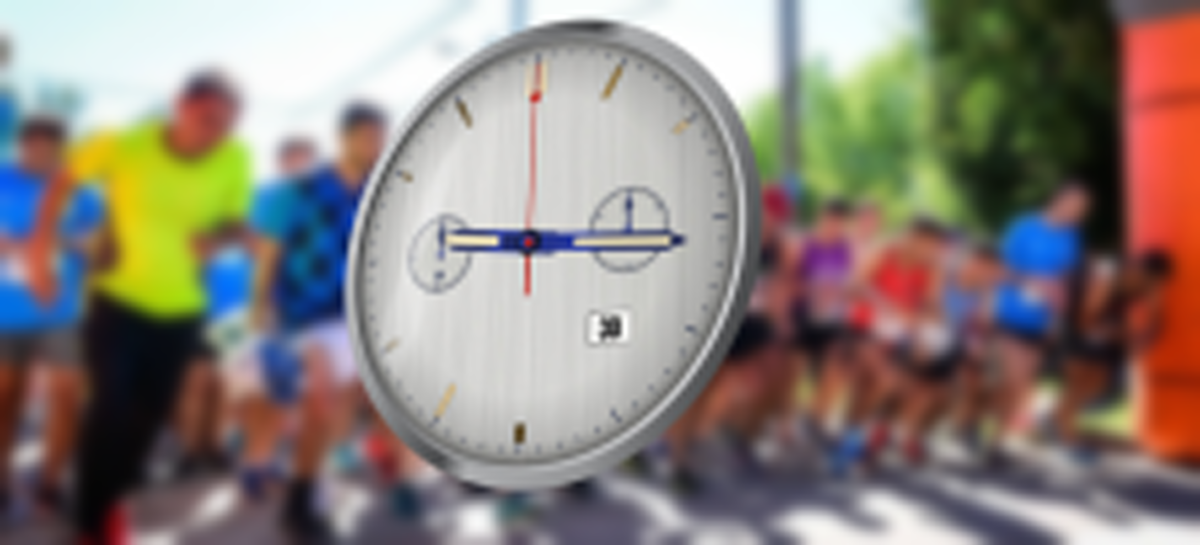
{"hour": 9, "minute": 16}
